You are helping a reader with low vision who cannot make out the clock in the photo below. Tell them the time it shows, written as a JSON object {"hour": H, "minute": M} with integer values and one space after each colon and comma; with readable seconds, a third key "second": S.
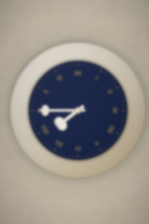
{"hour": 7, "minute": 45}
